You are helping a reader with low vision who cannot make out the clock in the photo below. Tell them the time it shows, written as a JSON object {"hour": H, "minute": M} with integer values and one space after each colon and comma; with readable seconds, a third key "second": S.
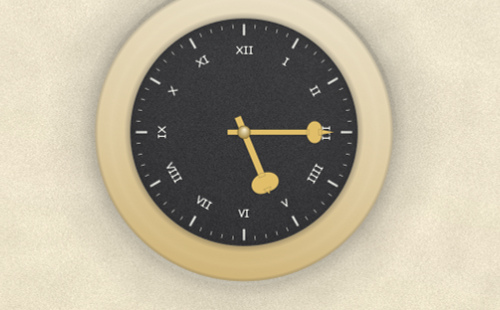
{"hour": 5, "minute": 15}
